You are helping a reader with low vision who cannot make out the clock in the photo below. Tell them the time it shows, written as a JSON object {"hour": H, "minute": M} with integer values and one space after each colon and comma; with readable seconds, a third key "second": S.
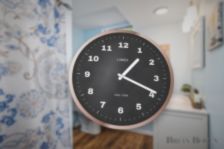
{"hour": 1, "minute": 19}
